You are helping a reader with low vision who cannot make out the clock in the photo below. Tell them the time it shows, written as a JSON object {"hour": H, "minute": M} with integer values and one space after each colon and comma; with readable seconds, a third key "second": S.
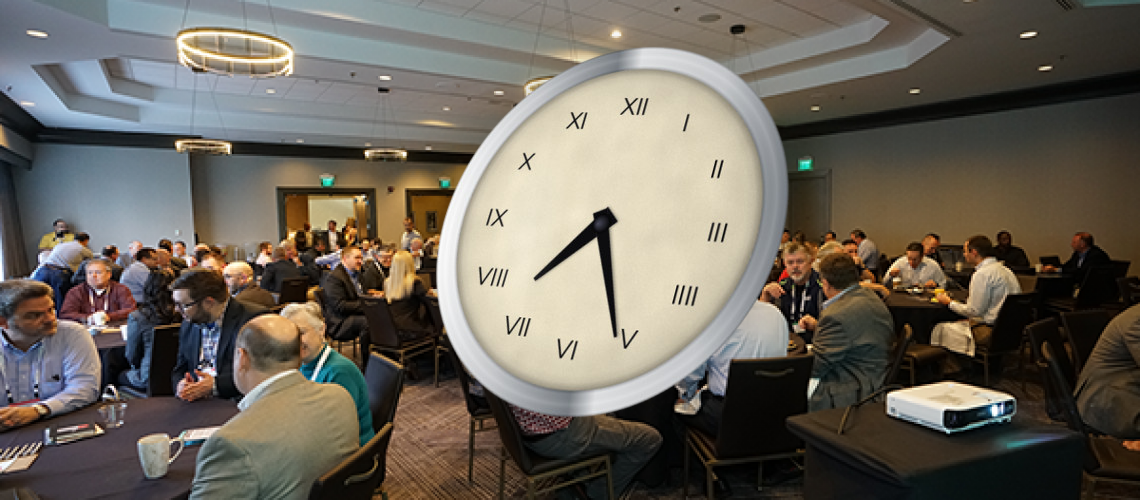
{"hour": 7, "minute": 26}
